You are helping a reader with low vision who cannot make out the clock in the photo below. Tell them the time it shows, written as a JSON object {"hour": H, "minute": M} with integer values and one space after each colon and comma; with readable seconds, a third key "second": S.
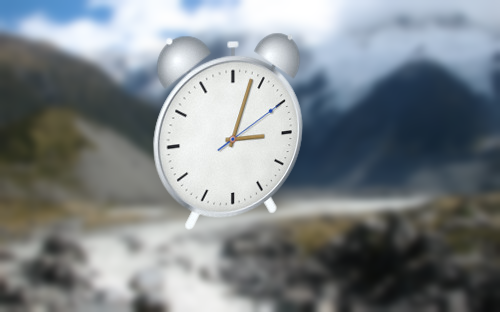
{"hour": 3, "minute": 3, "second": 10}
